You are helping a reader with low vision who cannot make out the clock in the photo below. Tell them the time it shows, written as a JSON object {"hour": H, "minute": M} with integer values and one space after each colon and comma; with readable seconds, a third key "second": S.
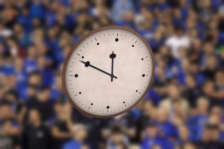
{"hour": 11, "minute": 49}
